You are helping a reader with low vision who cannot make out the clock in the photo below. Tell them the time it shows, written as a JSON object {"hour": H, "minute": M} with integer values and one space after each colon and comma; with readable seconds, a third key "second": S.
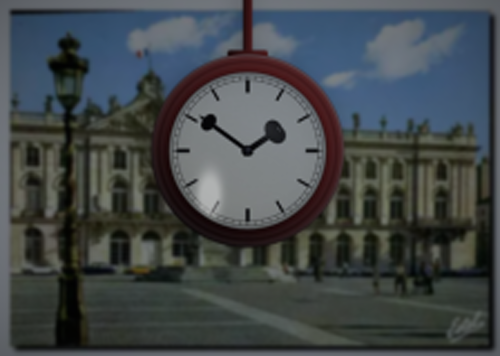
{"hour": 1, "minute": 51}
